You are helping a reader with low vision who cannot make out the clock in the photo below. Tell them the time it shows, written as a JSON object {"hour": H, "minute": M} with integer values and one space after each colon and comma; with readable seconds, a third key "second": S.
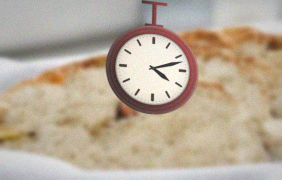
{"hour": 4, "minute": 12}
